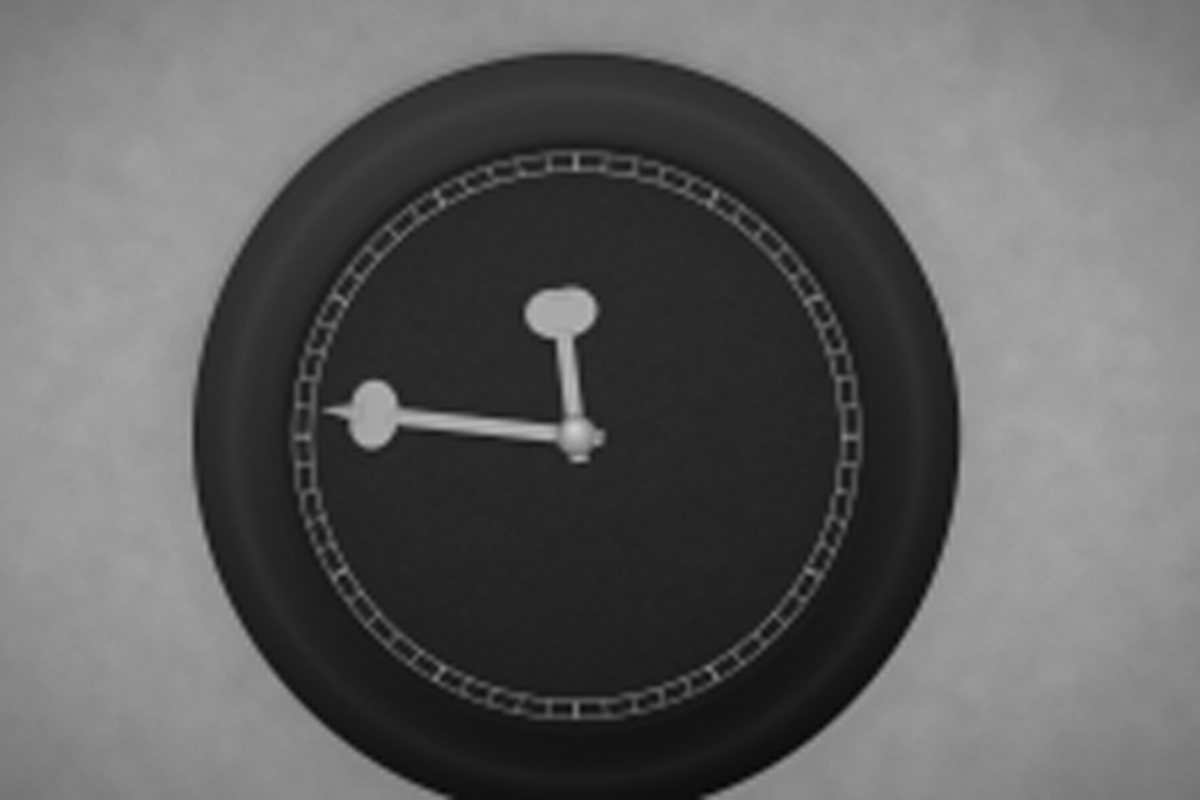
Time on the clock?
11:46
